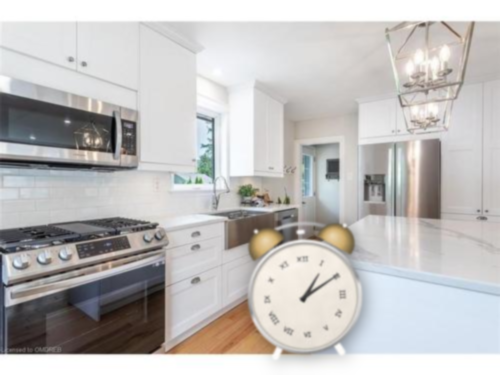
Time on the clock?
1:10
